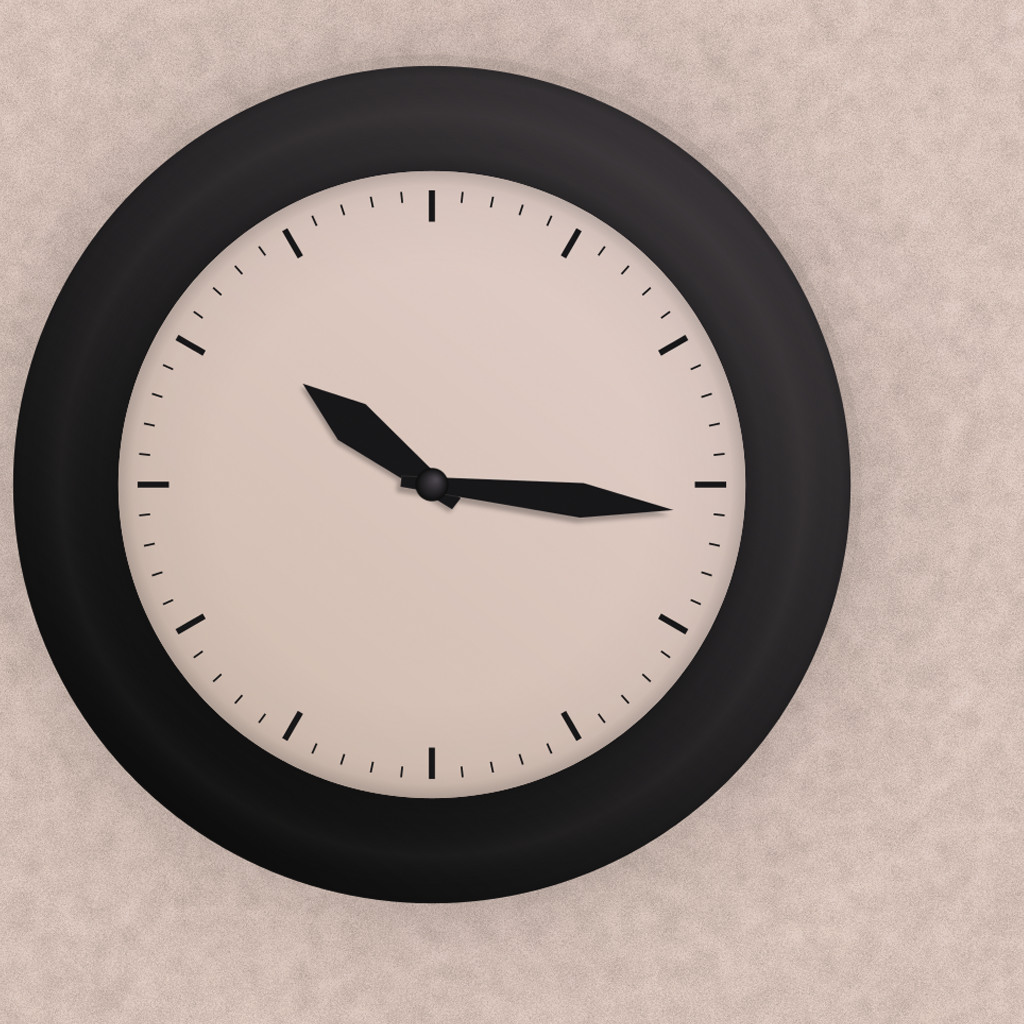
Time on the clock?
10:16
